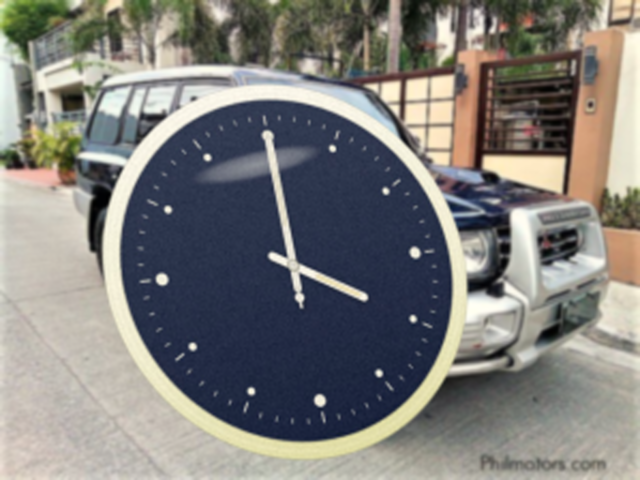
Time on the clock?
4:00:00
